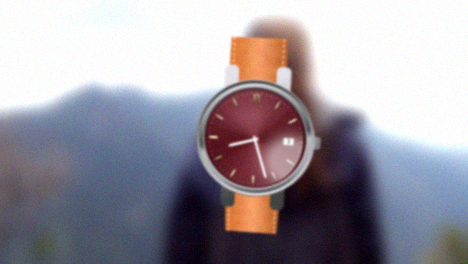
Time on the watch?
8:27
